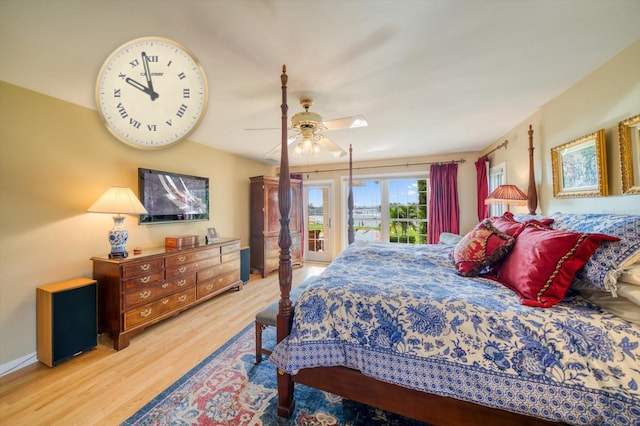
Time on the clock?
9:58
